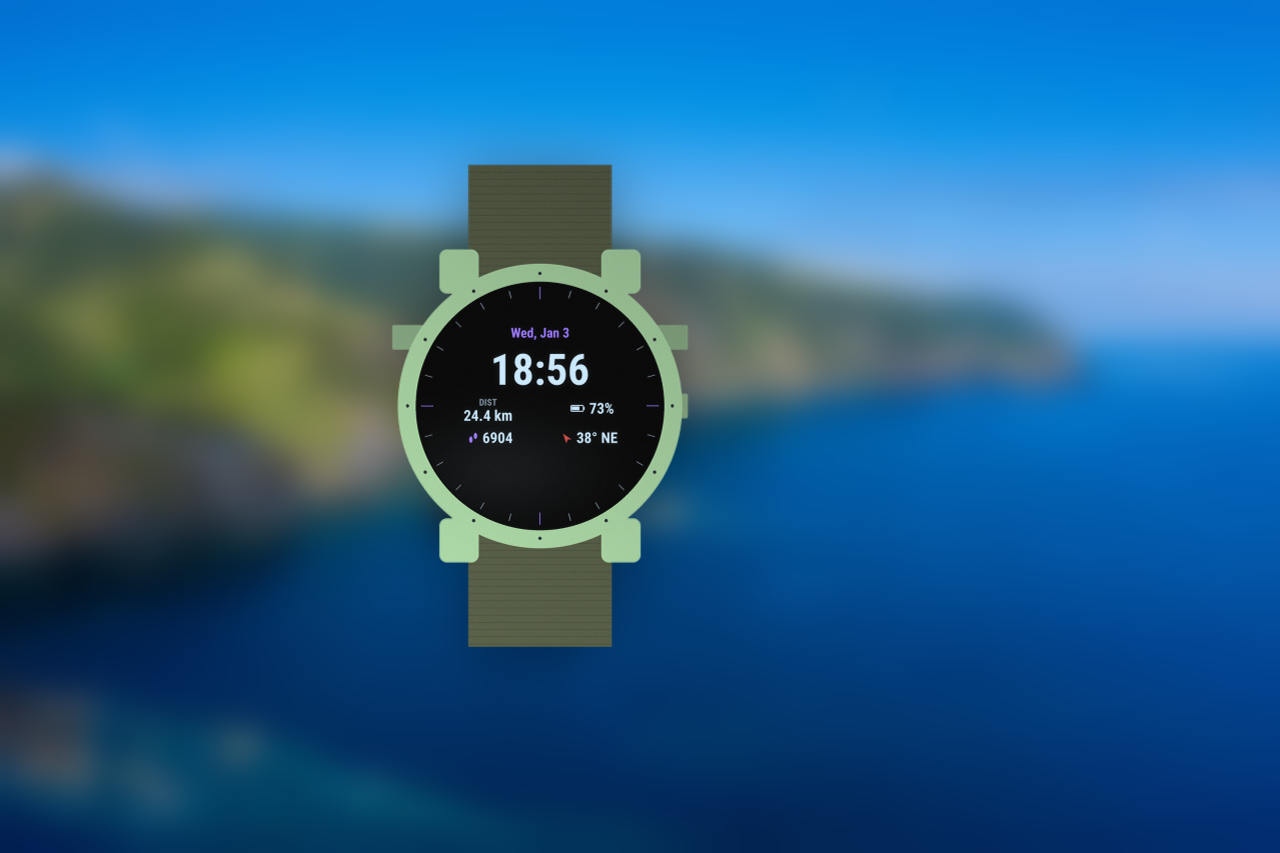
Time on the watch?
18:56
